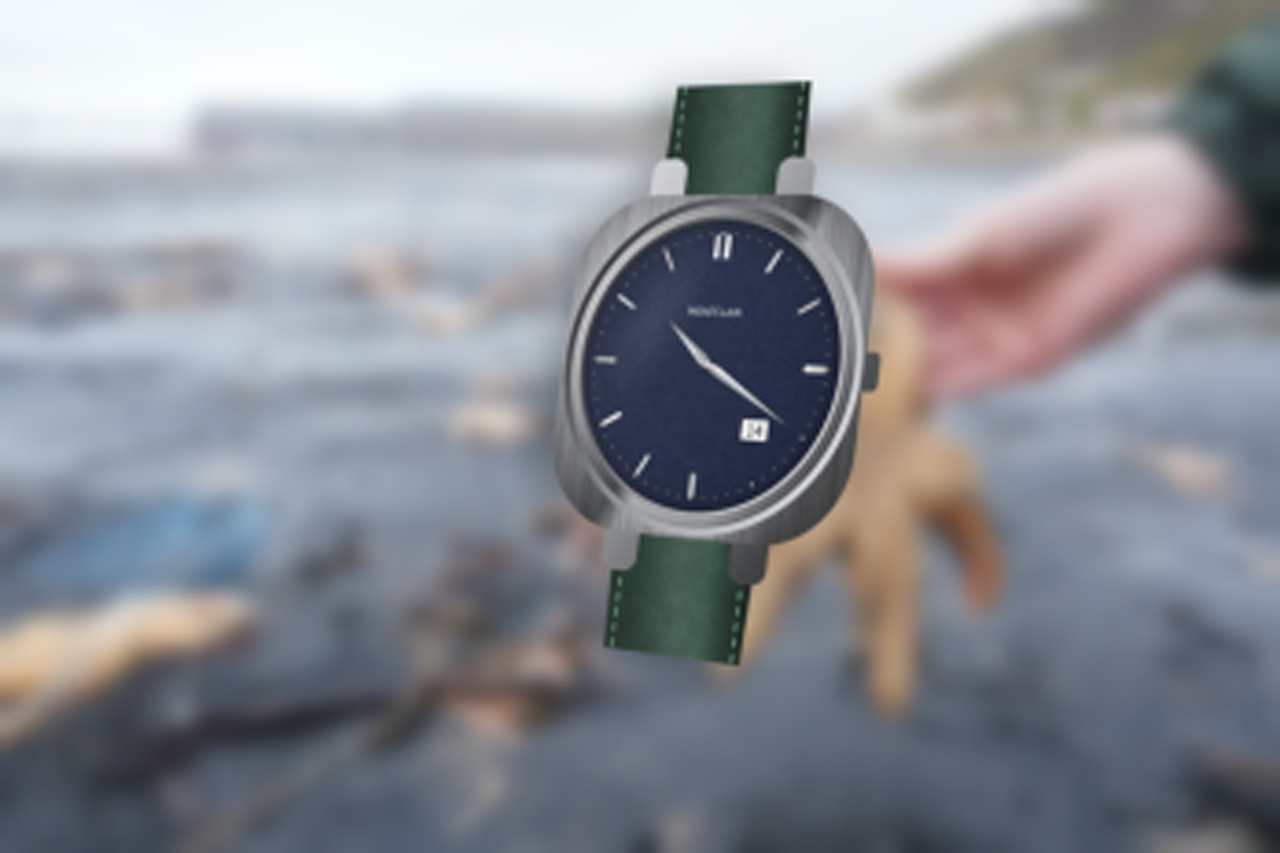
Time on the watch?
10:20
